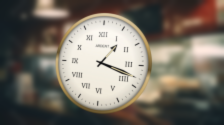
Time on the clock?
1:18
